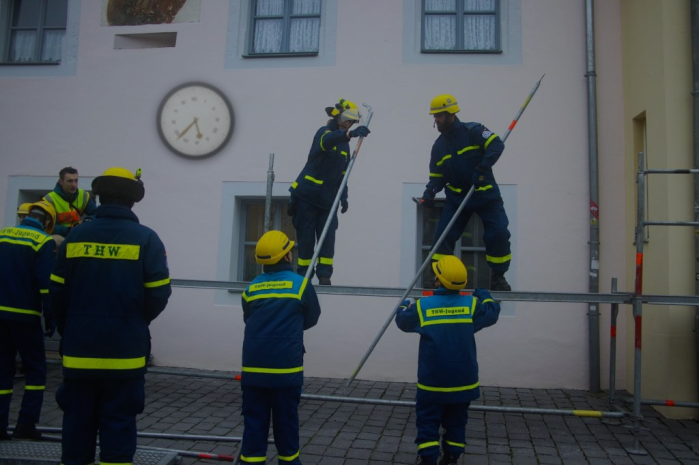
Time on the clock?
5:38
